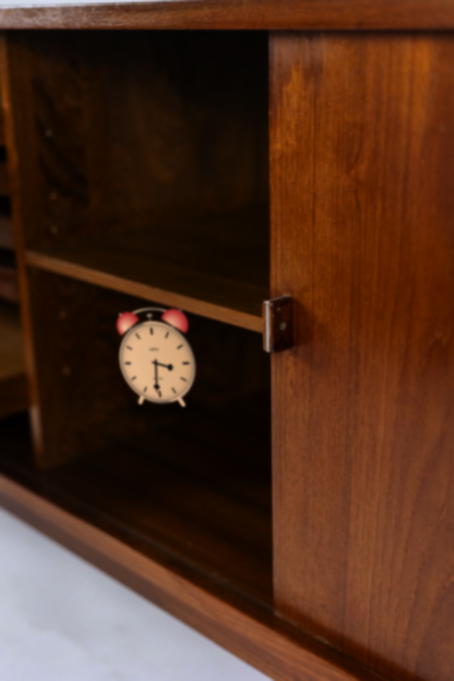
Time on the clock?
3:31
